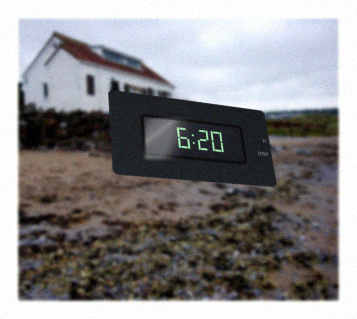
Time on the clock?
6:20
